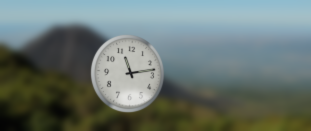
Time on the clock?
11:13
